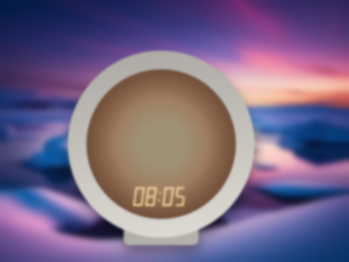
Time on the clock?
8:05
